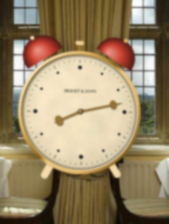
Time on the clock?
8:13
